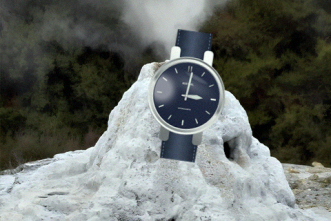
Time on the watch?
3:01
